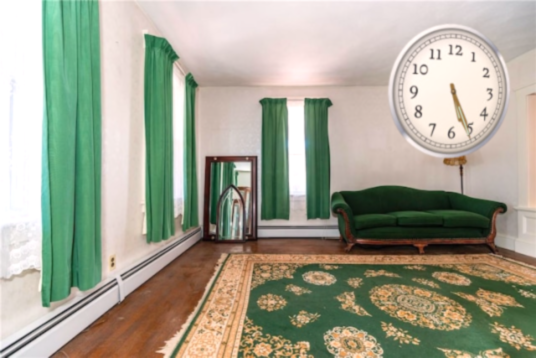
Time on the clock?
5:26
